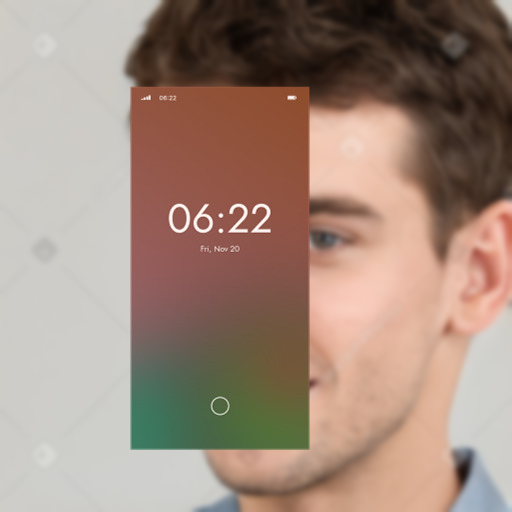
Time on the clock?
6:22
